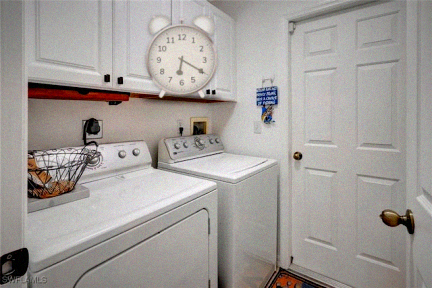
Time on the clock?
6:20
